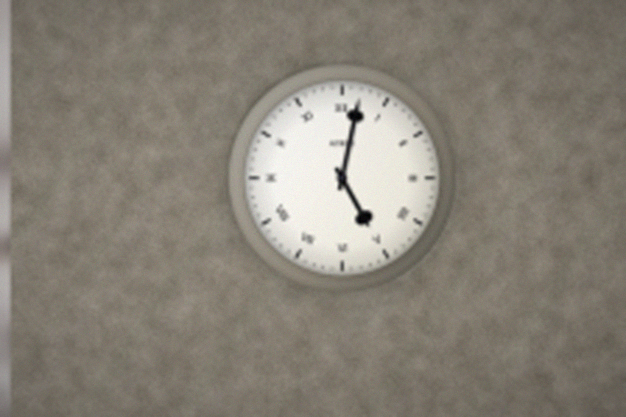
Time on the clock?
5:02
